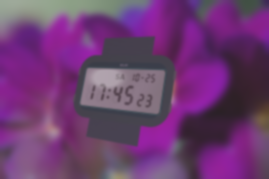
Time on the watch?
17:45:23
